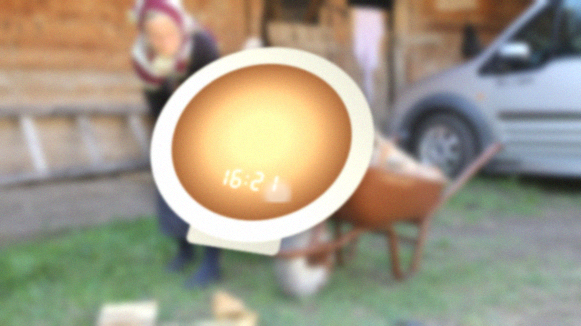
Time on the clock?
16:21
